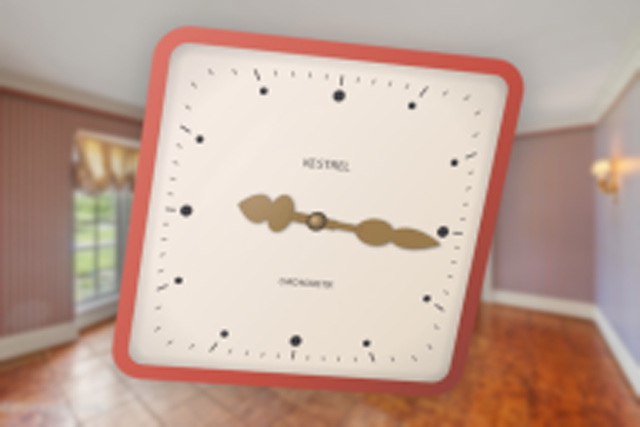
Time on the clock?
9:16
